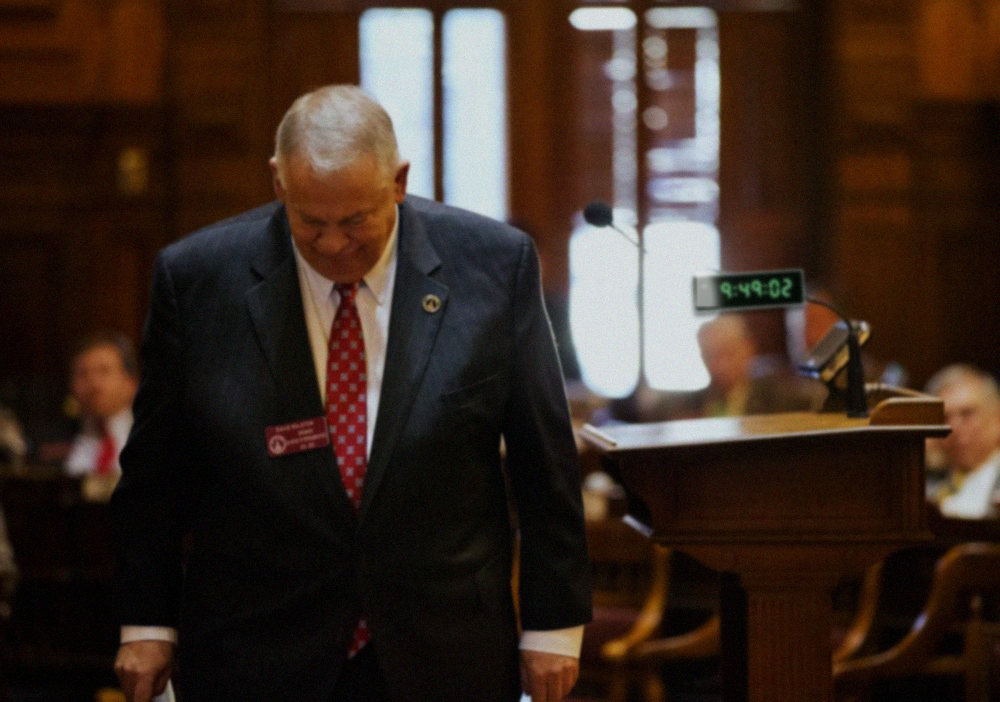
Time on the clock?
9:49:02
